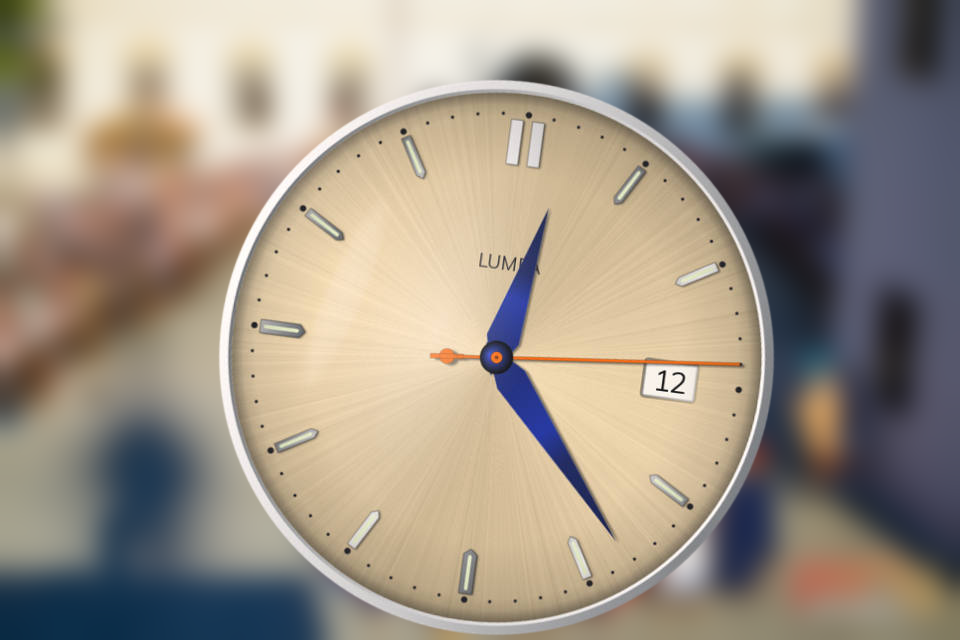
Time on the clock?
12:23:14
